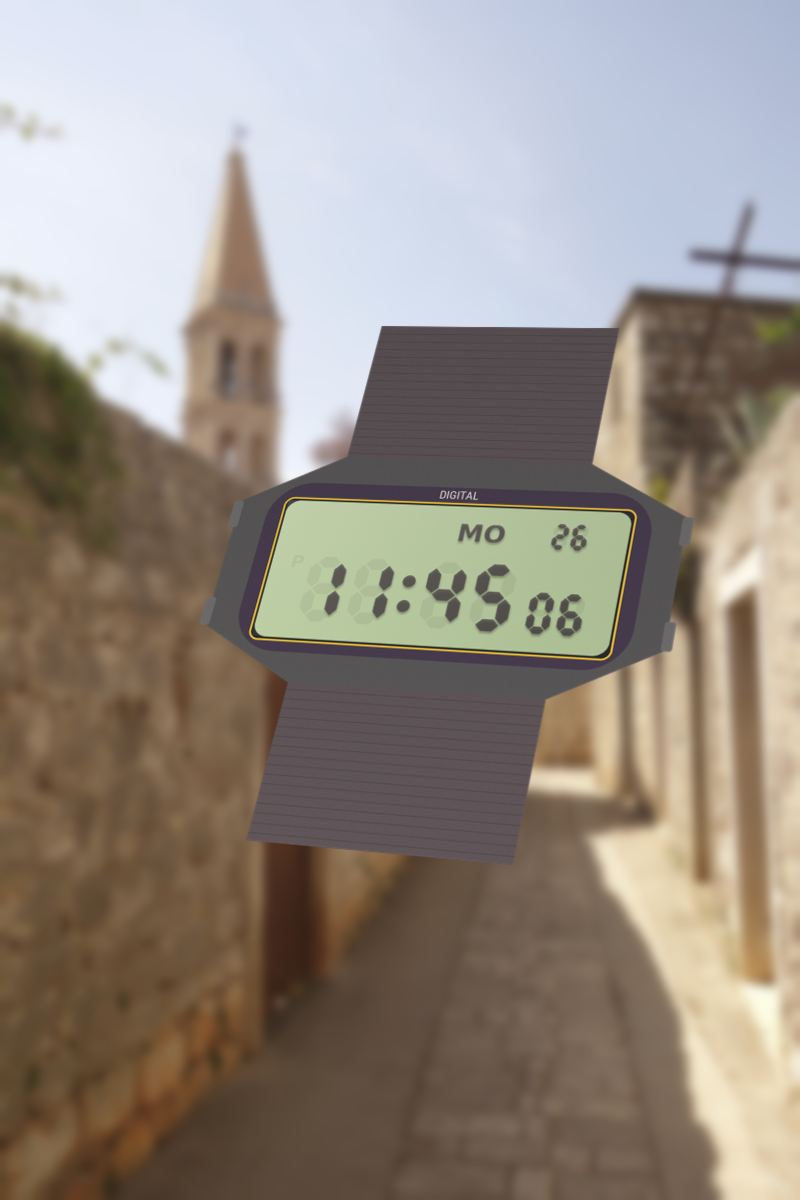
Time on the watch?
11:45:06
